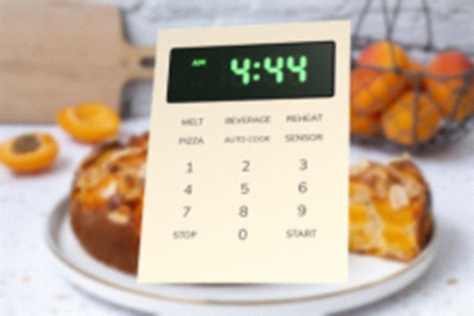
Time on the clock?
4:44
